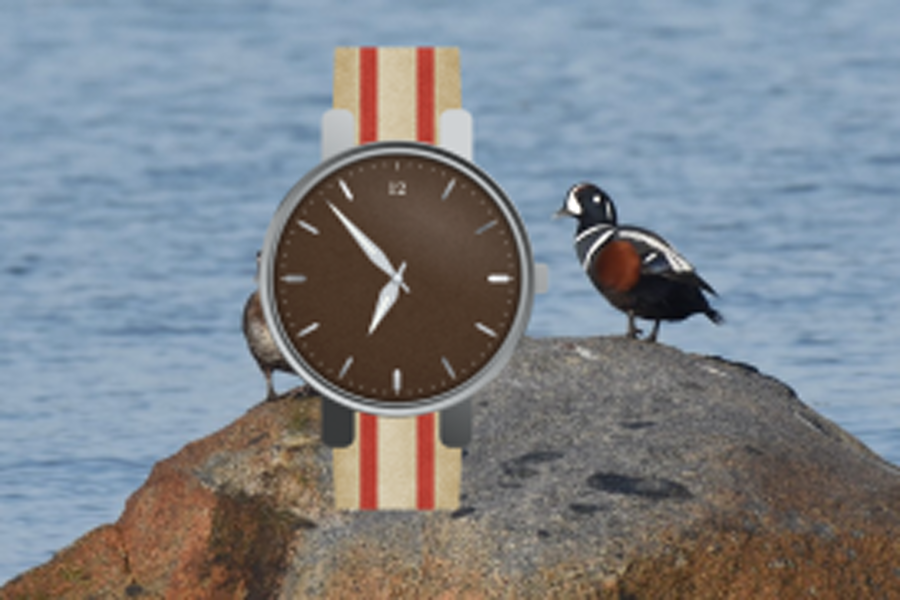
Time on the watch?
6:53
